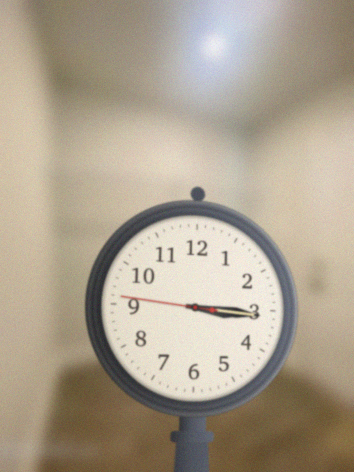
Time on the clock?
3:15:46
